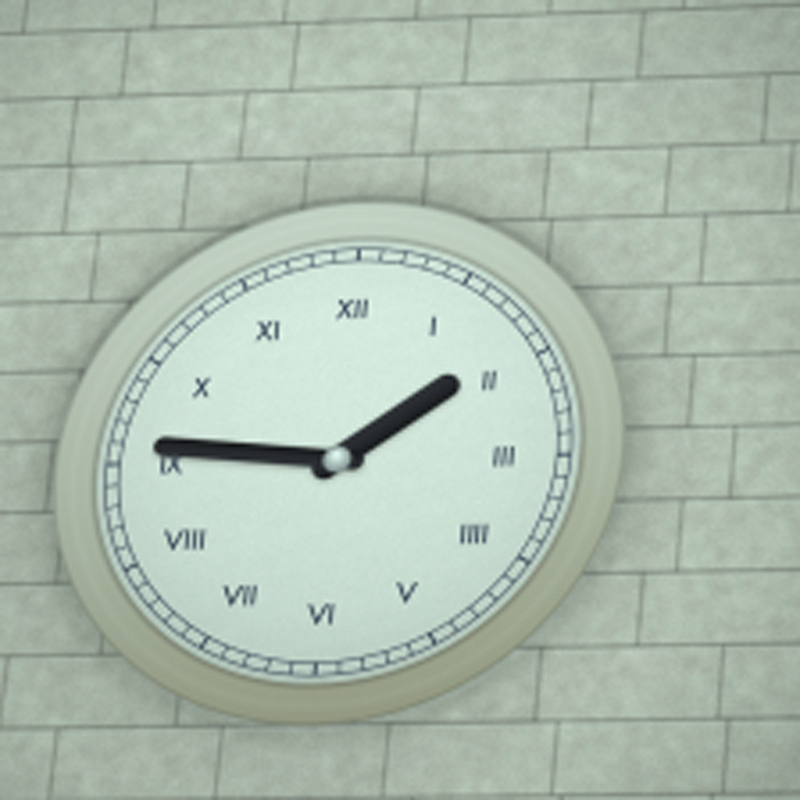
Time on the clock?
1:46
